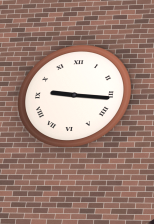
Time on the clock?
9:16
